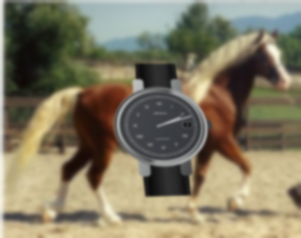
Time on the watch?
2:12
